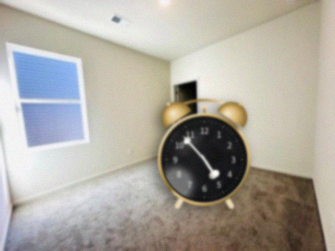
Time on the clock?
4:53
